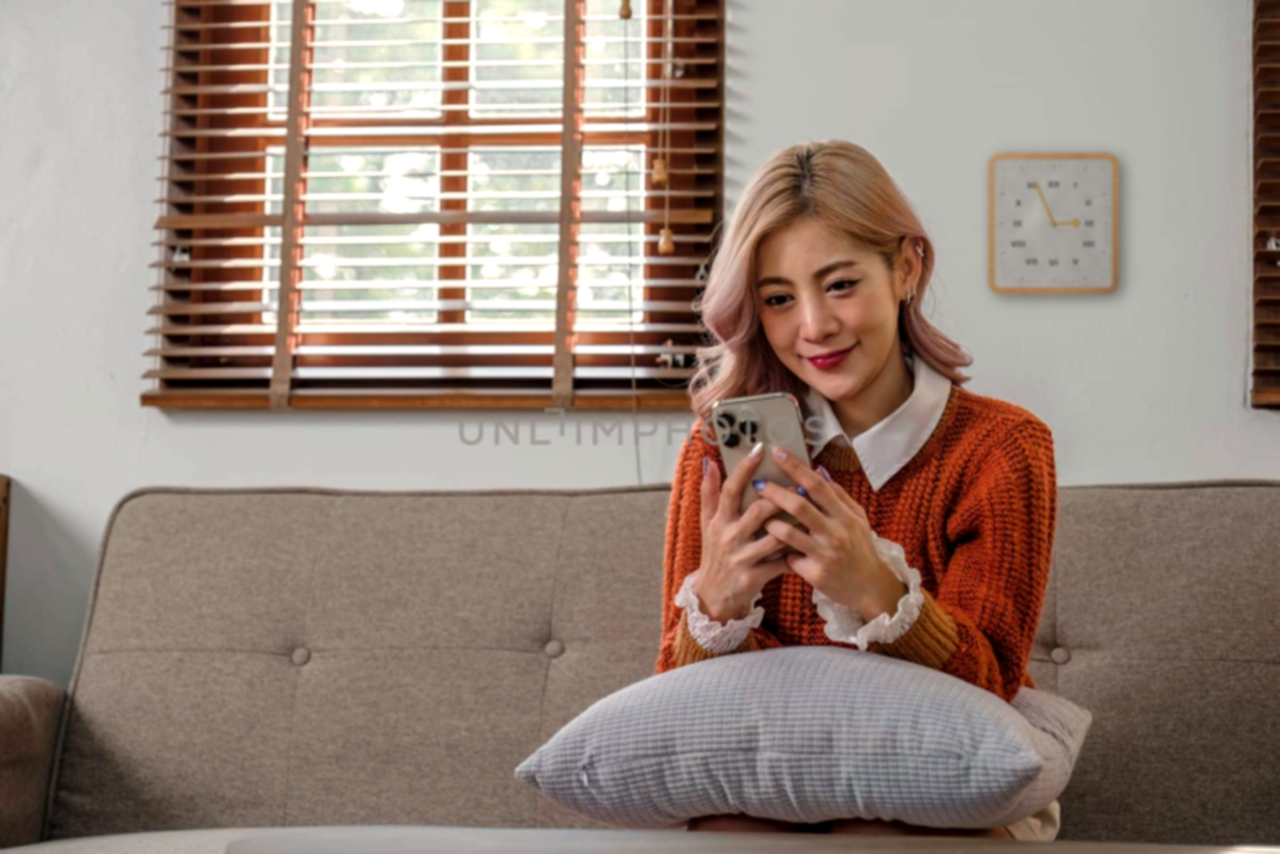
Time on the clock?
2:56
